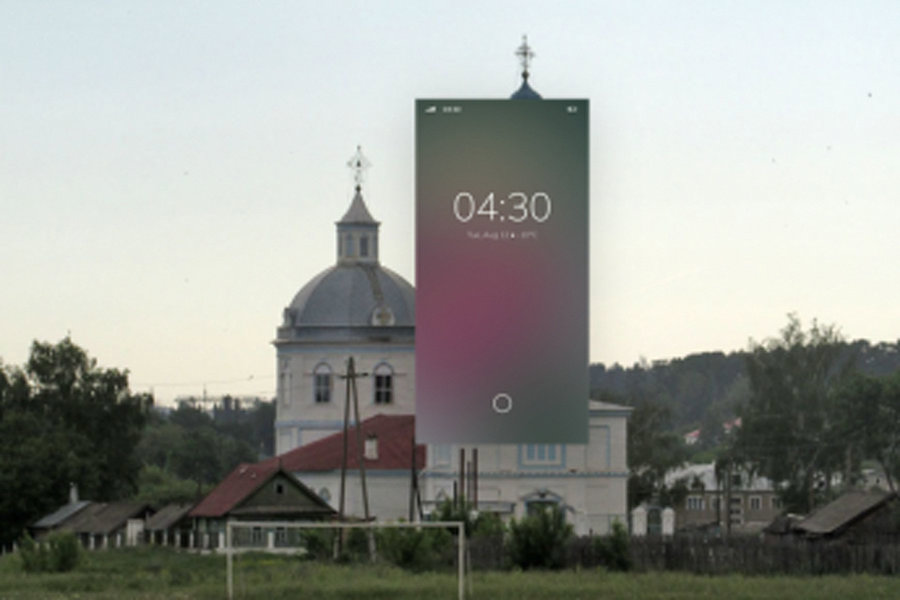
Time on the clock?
4:30
